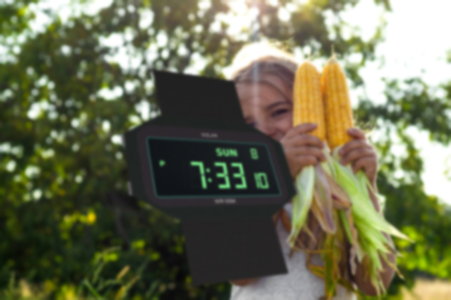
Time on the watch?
7:33:10
